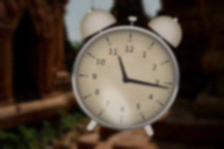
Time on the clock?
11:16
